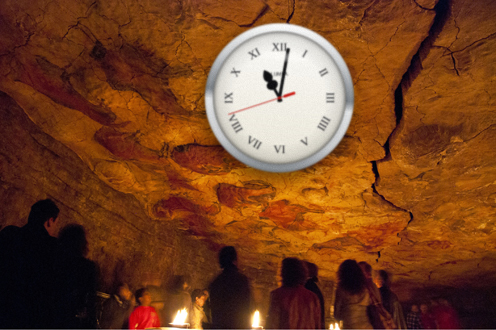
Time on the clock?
11:01:42
